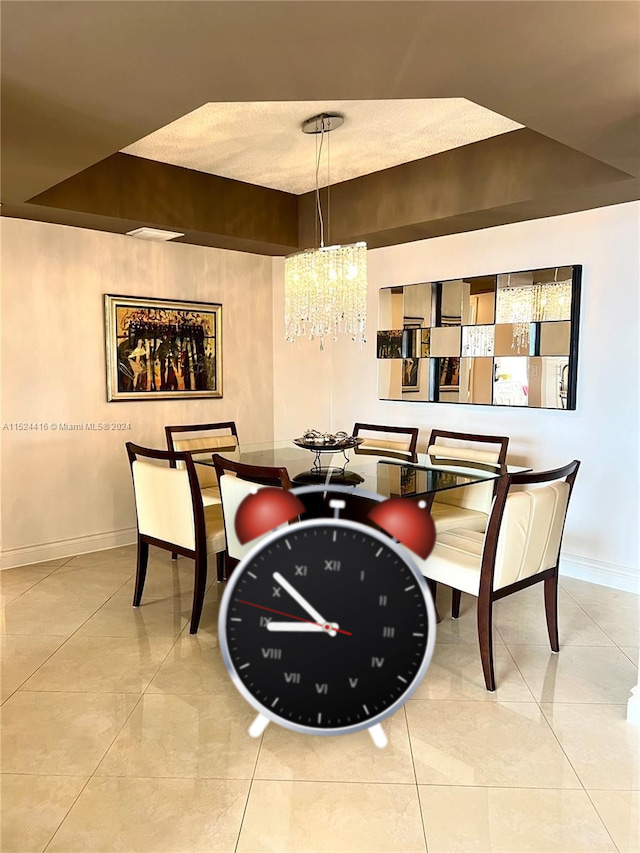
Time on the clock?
8:51:47
